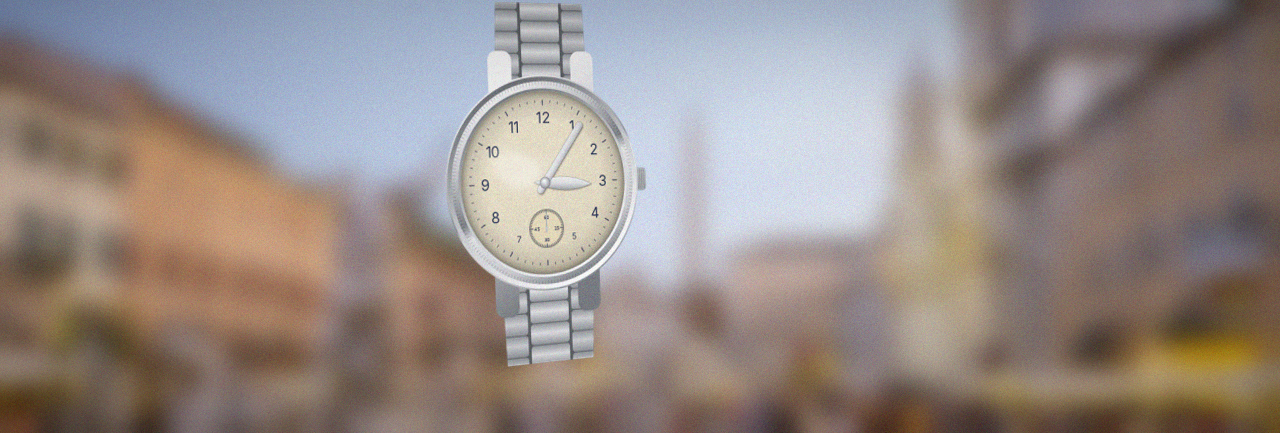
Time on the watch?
3:06
